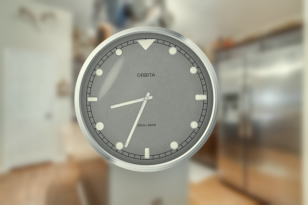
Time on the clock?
8:34
